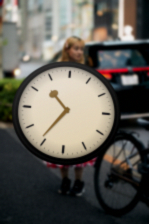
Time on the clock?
10:36
